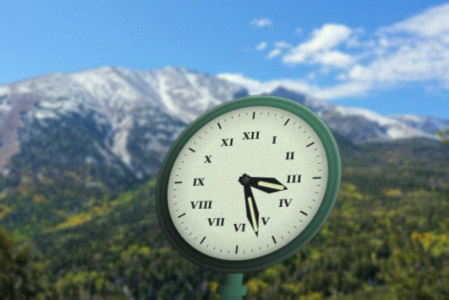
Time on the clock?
3:27
